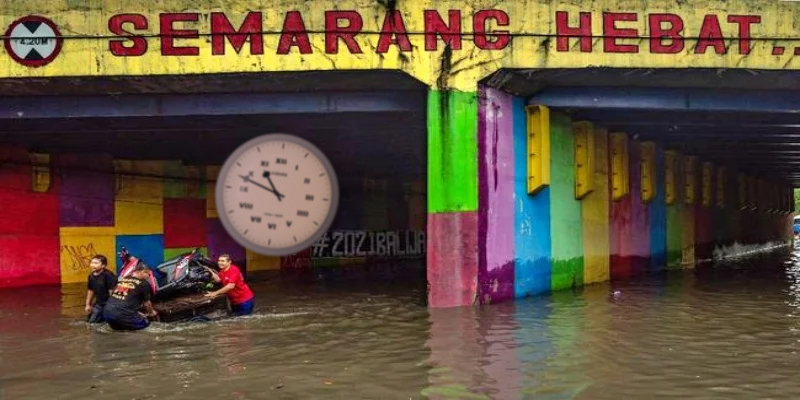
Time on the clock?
10:48
